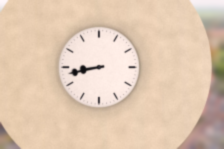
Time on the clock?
8:43
